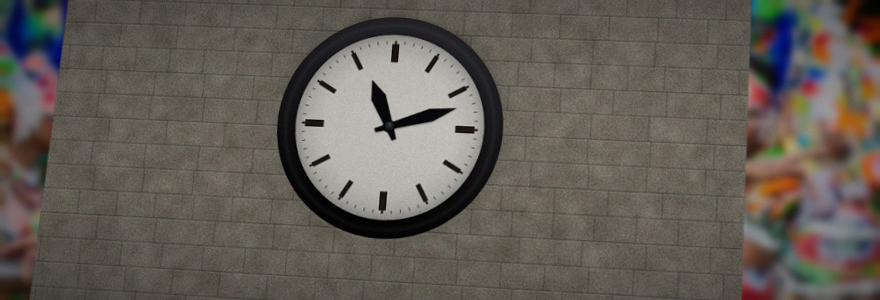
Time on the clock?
11:12
